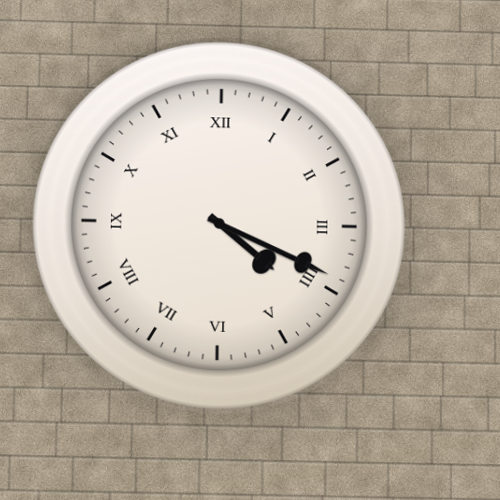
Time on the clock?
4:19
